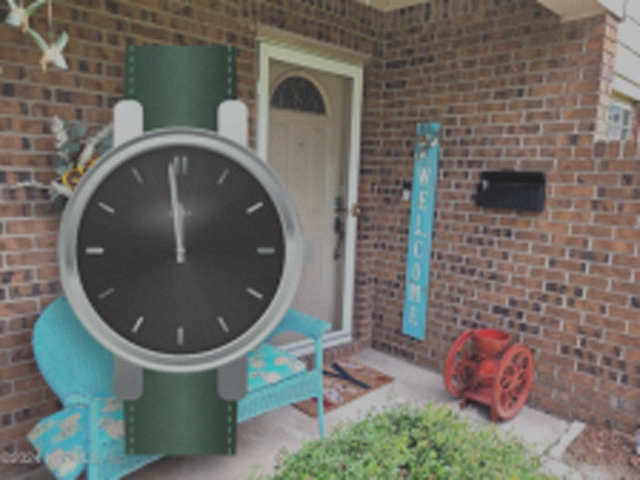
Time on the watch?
11:59
